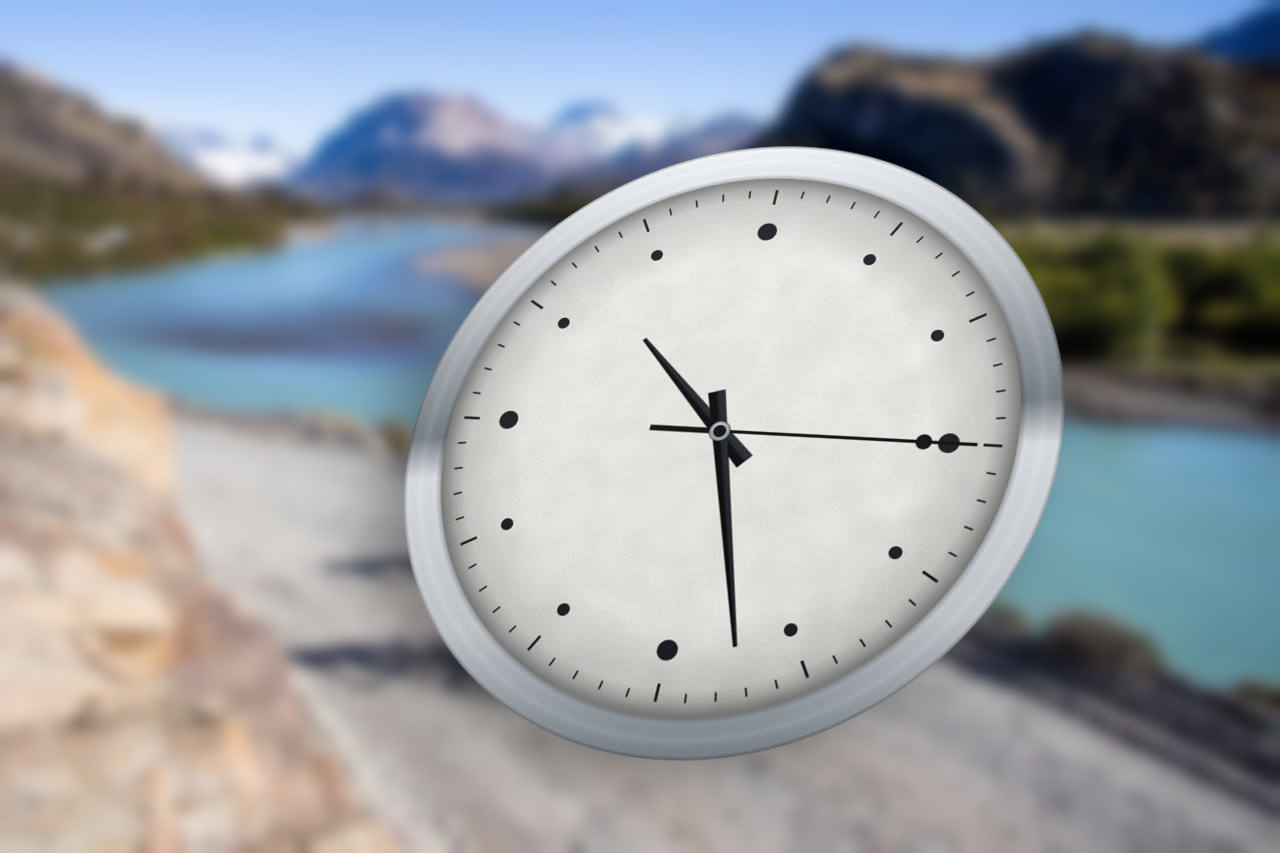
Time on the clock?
10:27:15
